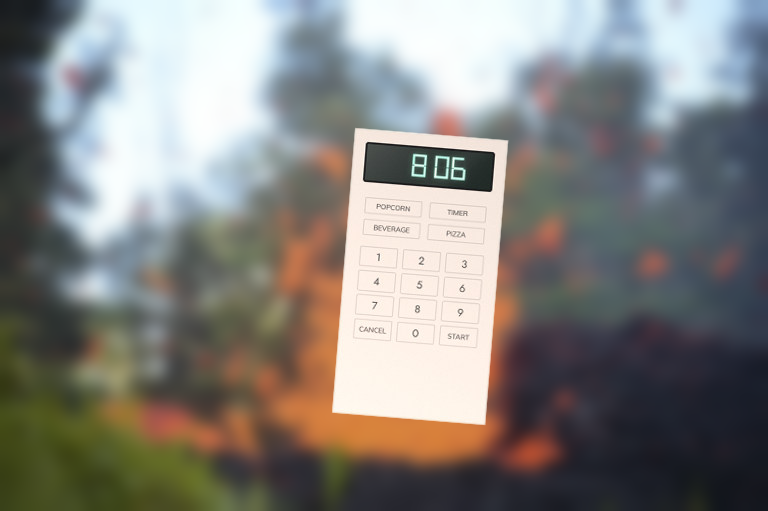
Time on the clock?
8:06
